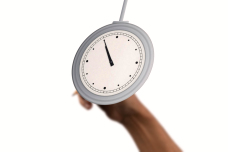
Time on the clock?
10:55
